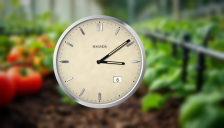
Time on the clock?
3:09
